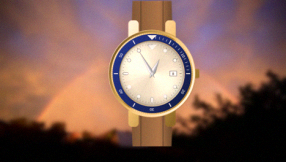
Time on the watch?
12:55
